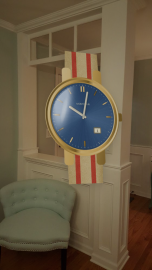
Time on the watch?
10:02
